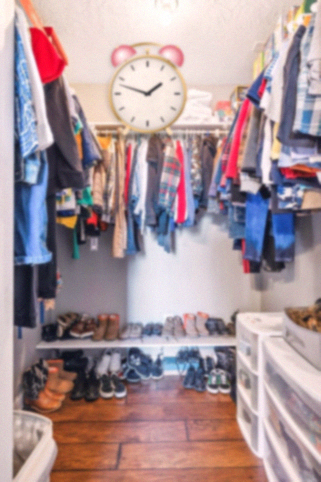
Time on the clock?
1:48
